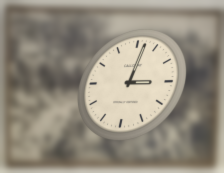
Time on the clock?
3:02
